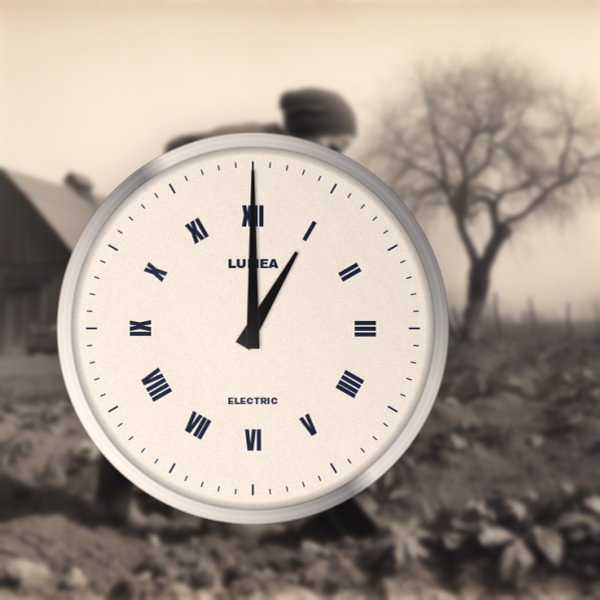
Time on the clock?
1:00
